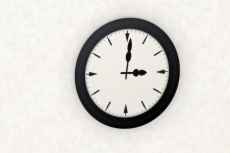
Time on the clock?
3:01
